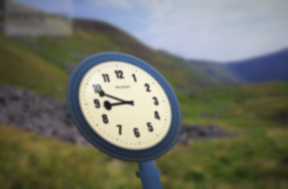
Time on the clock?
8:49
